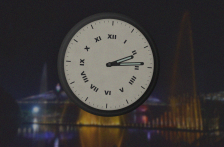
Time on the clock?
2:14
